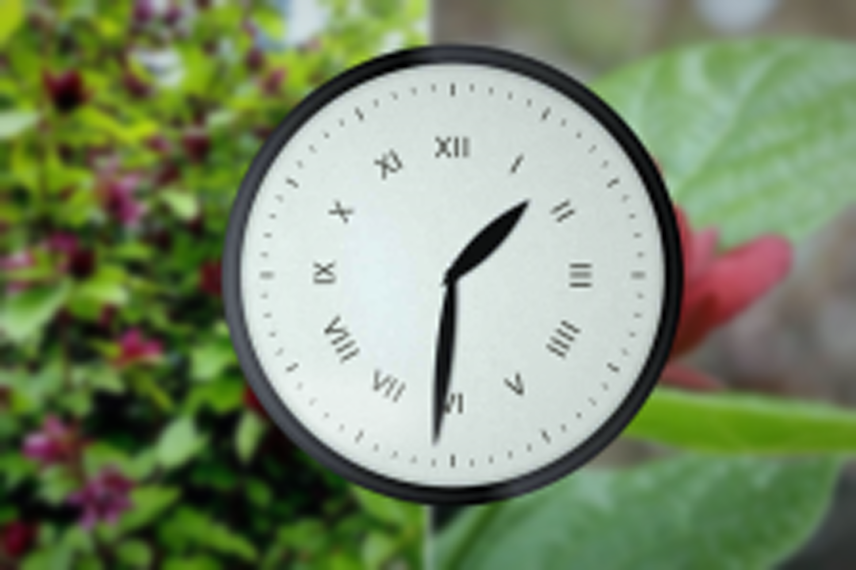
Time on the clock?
1:31
